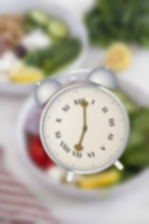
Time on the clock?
7:02
